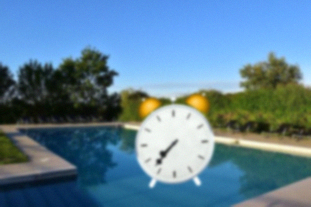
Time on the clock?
7:37
